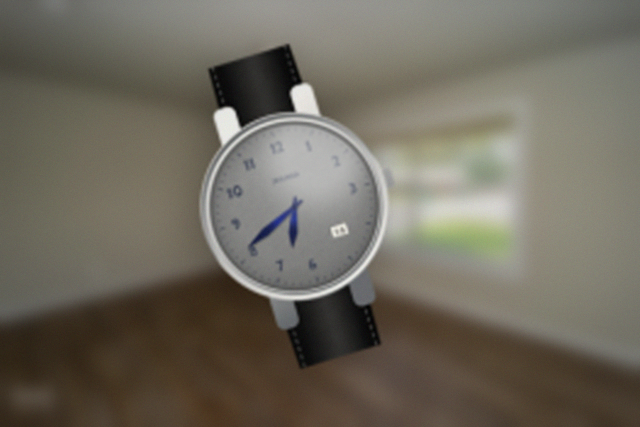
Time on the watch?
6:41
